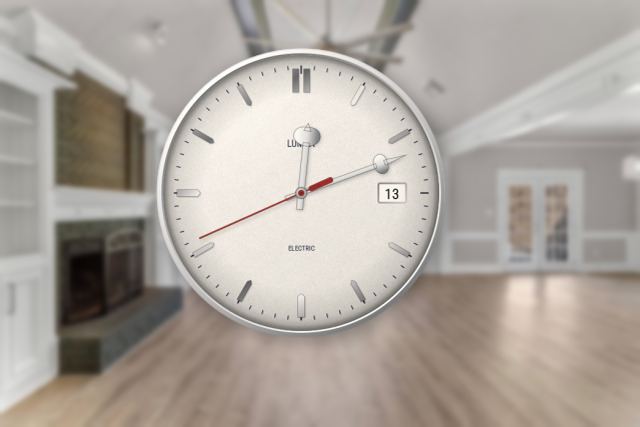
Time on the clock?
12:11:41
